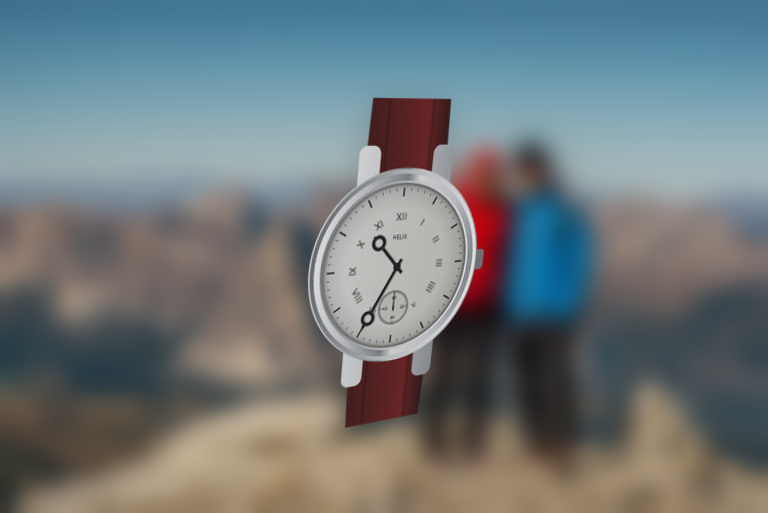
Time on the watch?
10:35
